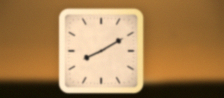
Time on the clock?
8:10
